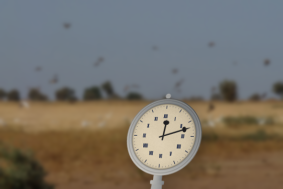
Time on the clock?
12:12
